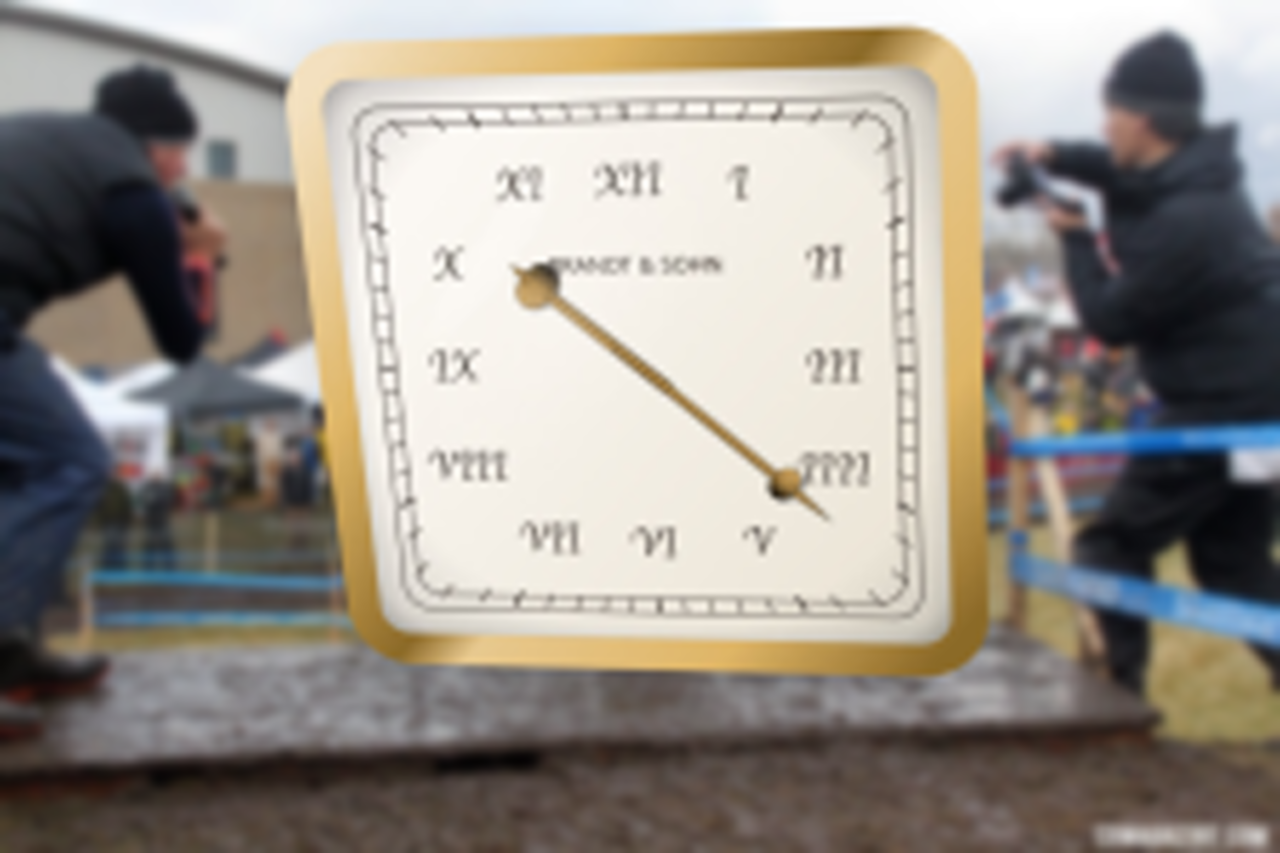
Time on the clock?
10:22
